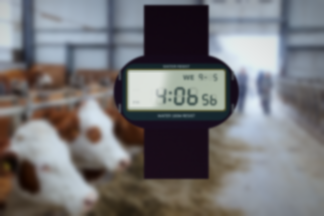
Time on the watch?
4:06:56
